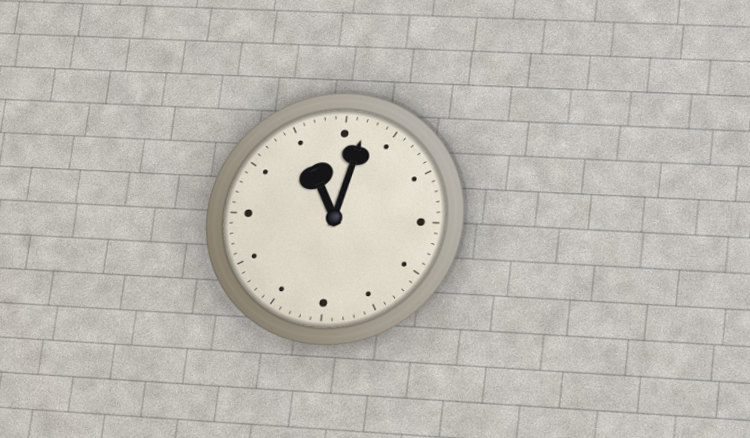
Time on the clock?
11:02
